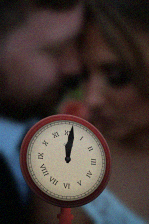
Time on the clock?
12:01
